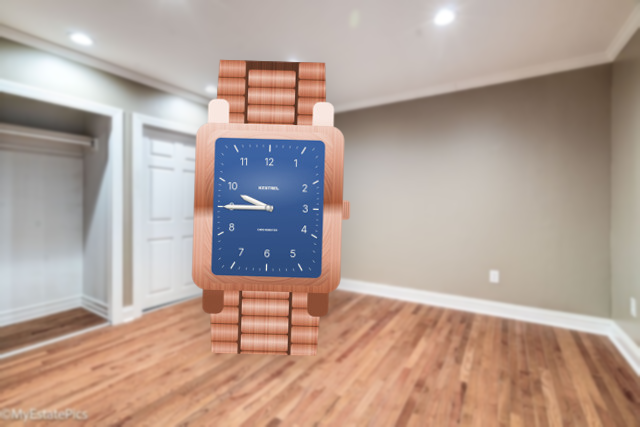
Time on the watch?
9:45
